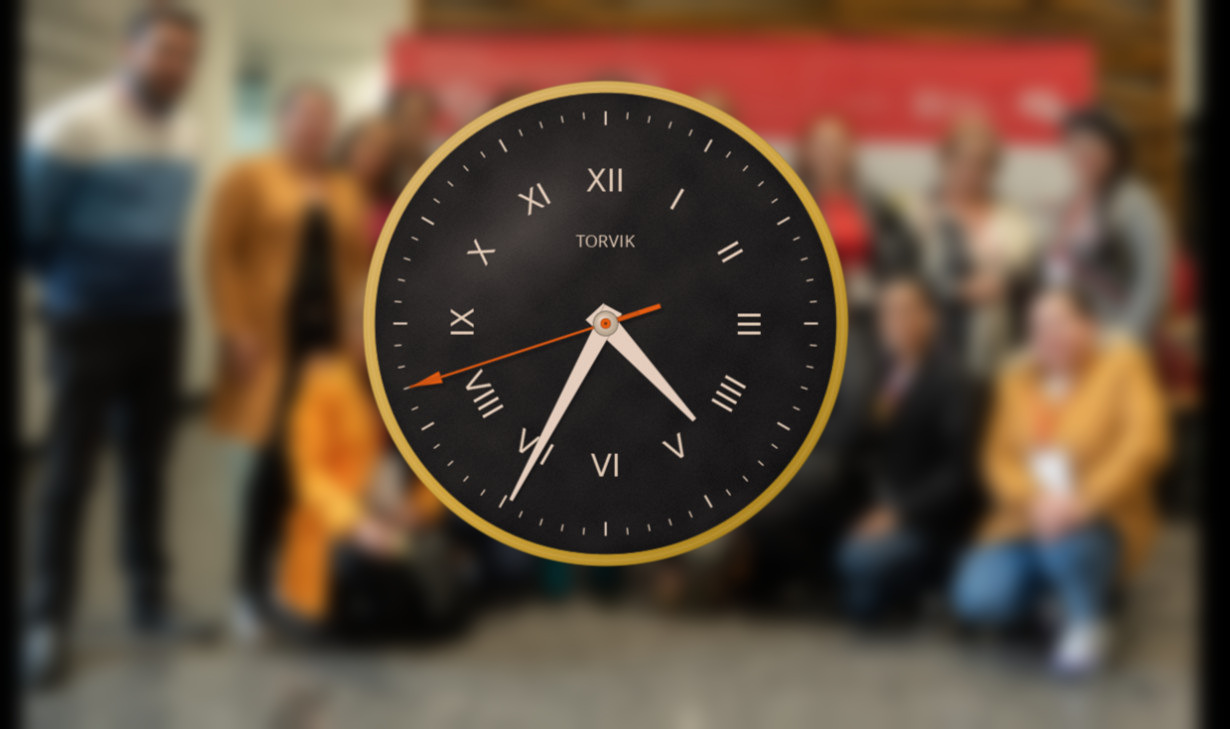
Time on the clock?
4:34:42
